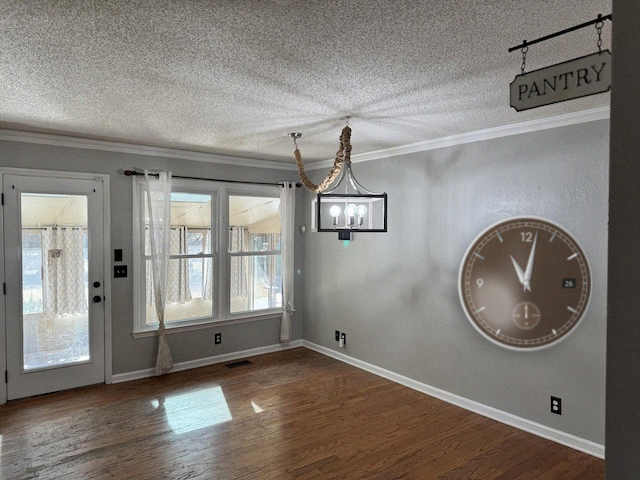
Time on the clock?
11:02
